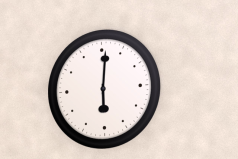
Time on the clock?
6:01
